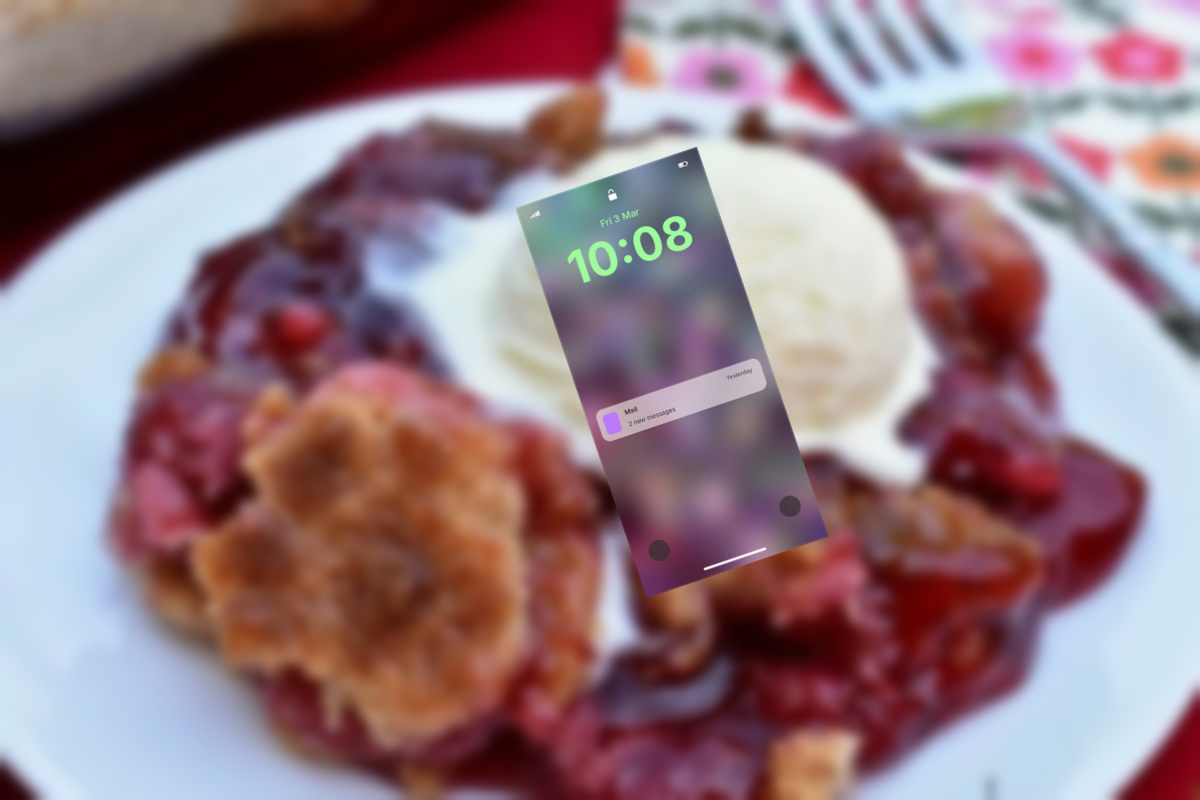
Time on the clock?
10:08
